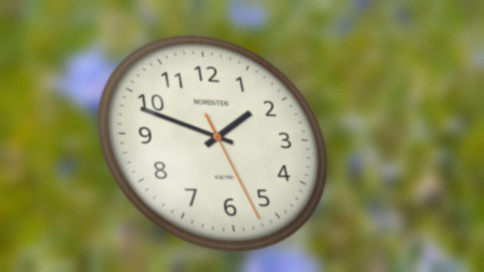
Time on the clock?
1:48:27
